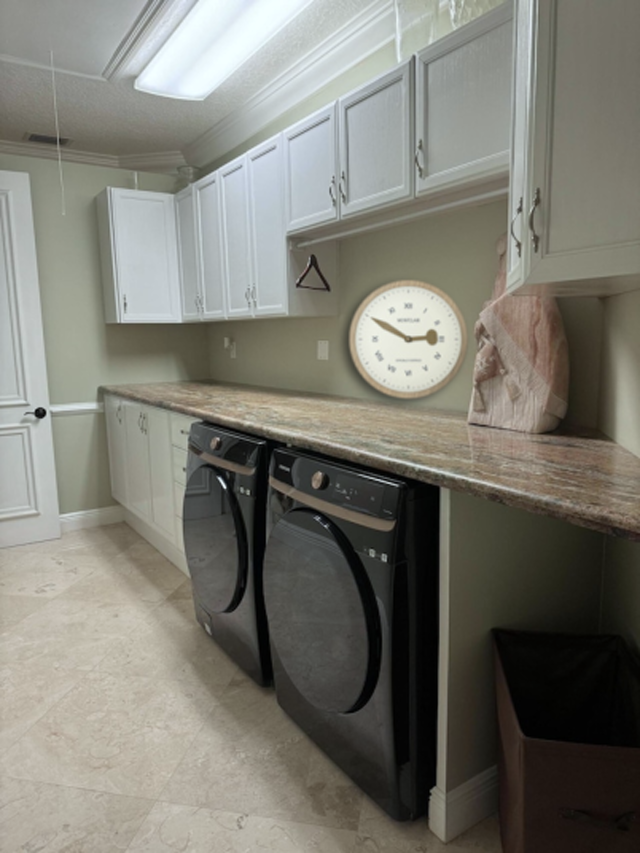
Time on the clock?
2:50
